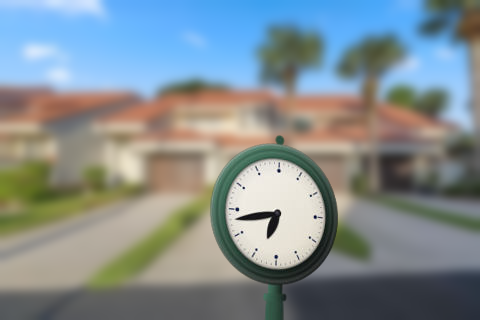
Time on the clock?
6:43
